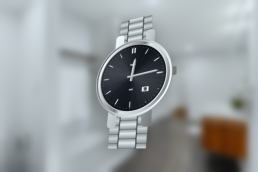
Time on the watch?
12:14
